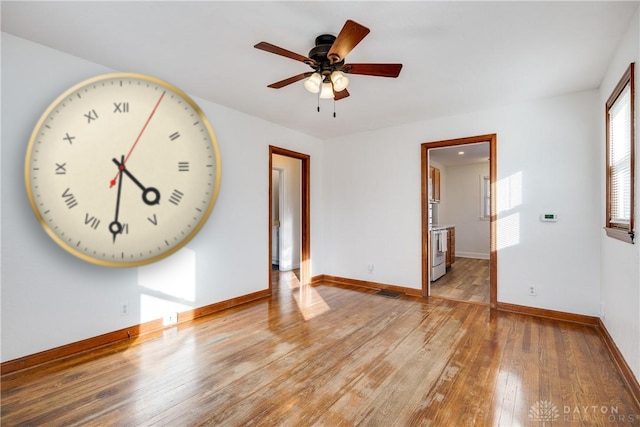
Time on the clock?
4:31:05
